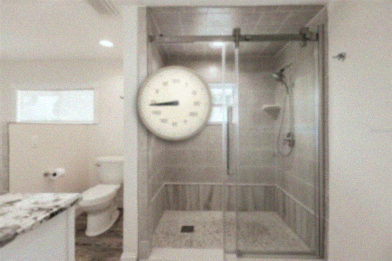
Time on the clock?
8:44
